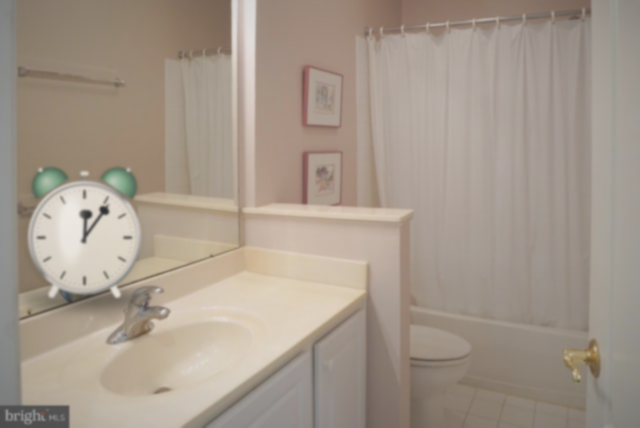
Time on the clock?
12:06
